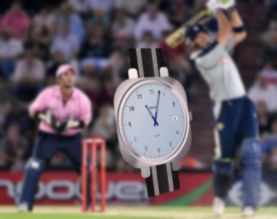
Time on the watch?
11:03
